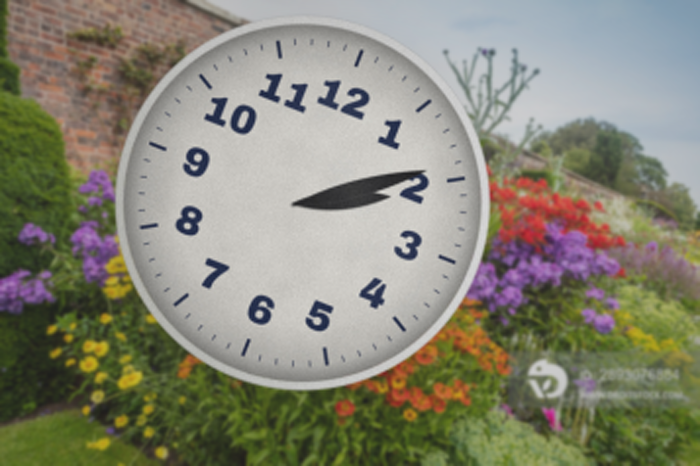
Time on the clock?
2:09
